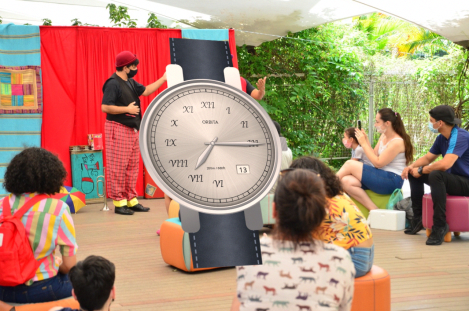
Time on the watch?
7:15
